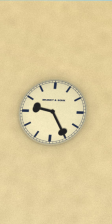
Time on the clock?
9:25
